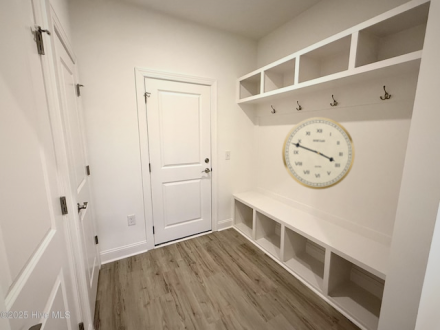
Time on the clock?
3:48
